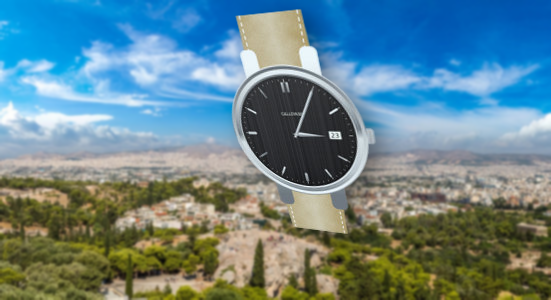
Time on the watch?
3:05
